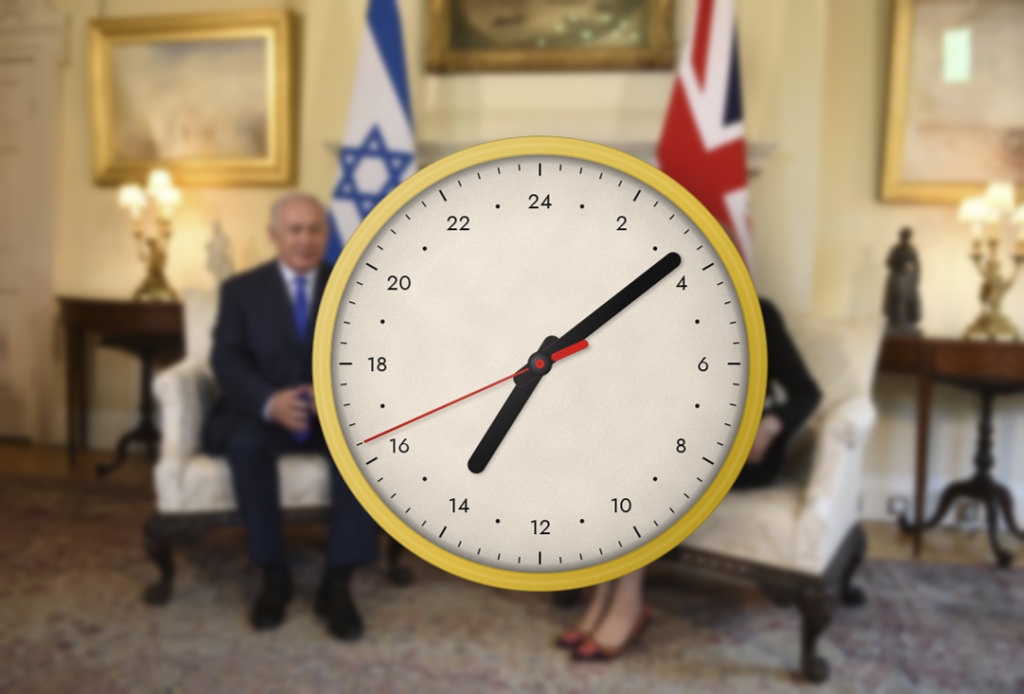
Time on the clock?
14:08:41
